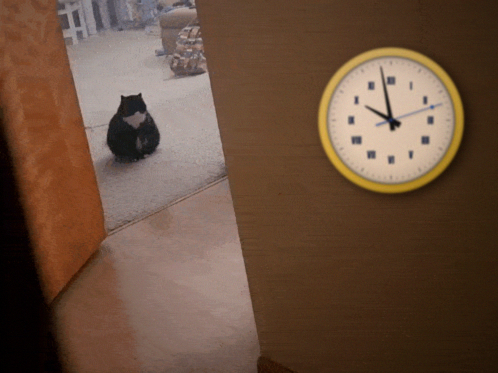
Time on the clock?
9:58:12
